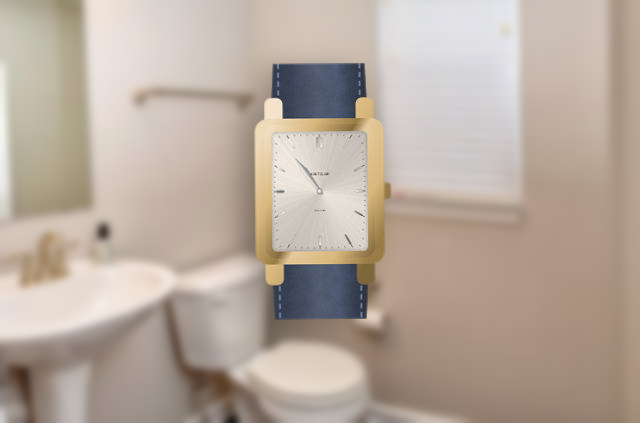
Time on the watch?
10:54
